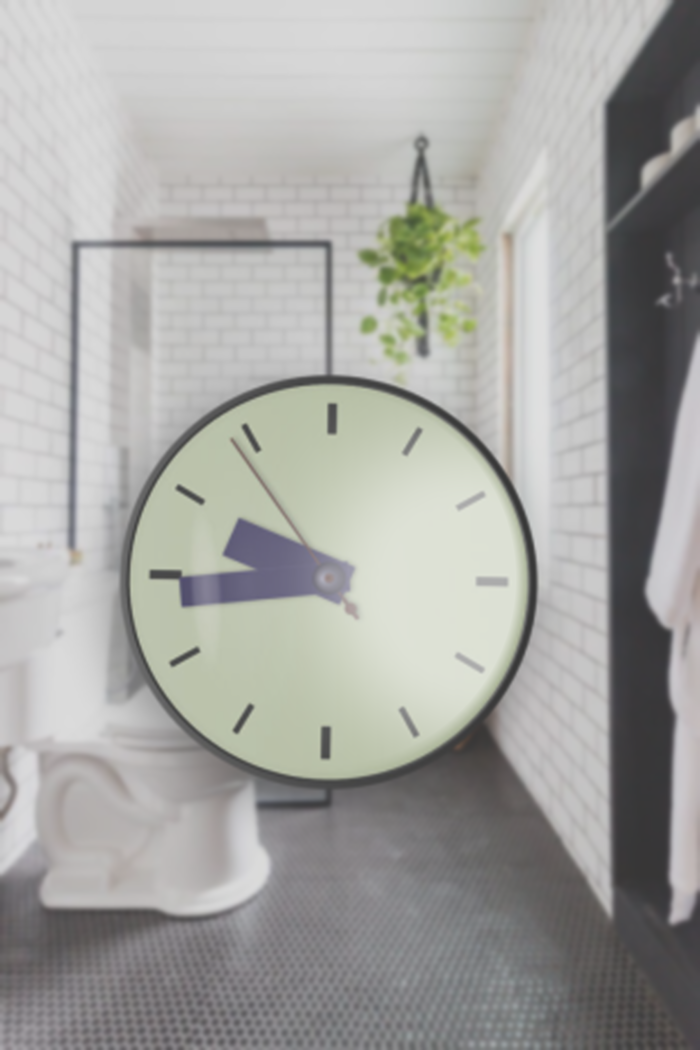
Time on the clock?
9:43:54
